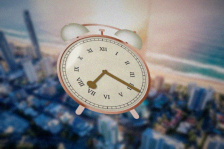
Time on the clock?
7:20
